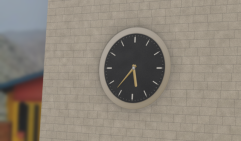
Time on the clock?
5:37
